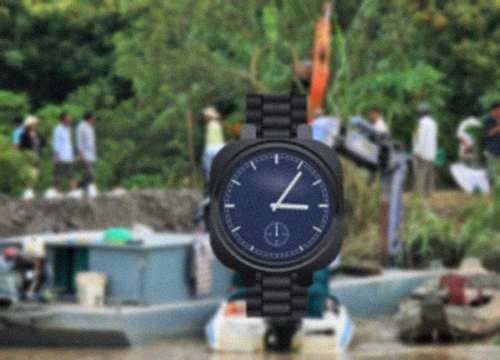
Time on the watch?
3:06
